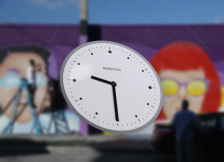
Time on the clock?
9:30
